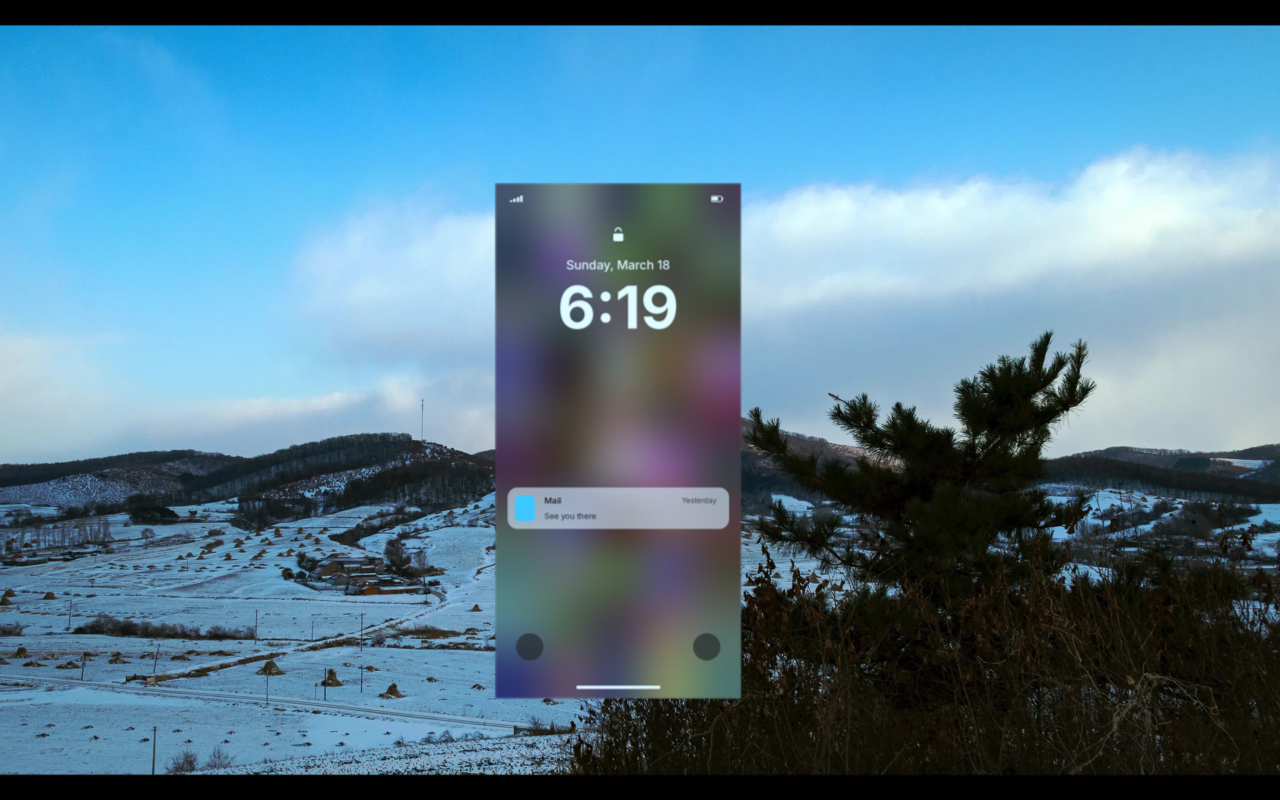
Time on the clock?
6:19
